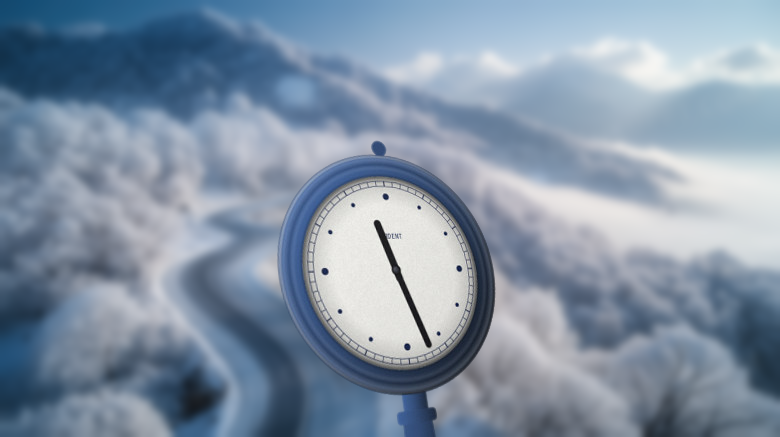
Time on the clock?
11:27
